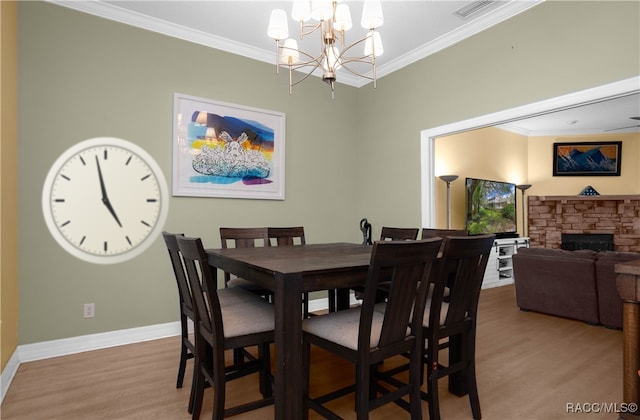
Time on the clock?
4:58
